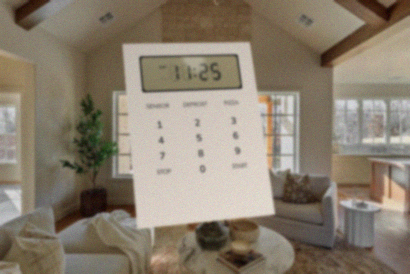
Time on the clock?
11:25
